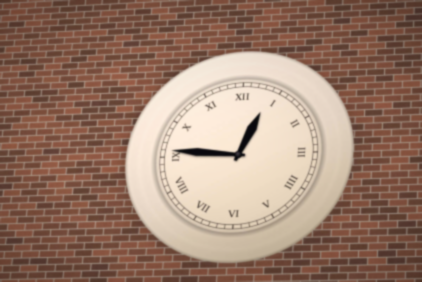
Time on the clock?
12:46
